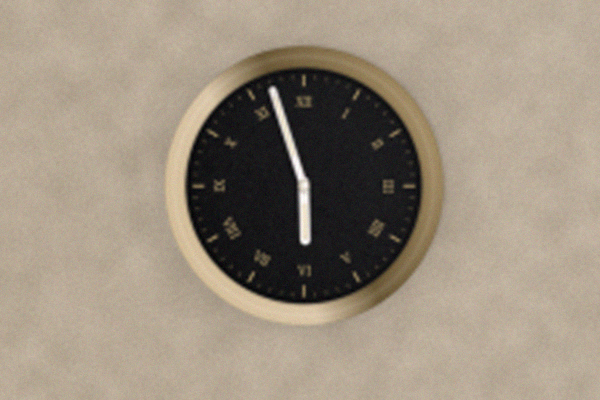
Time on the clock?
5:57
